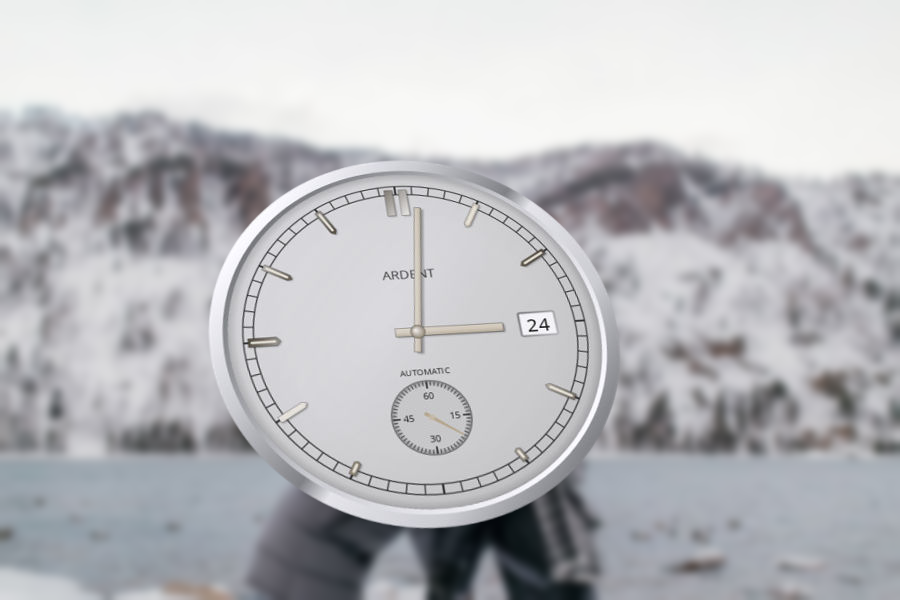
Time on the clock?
3:01:21
